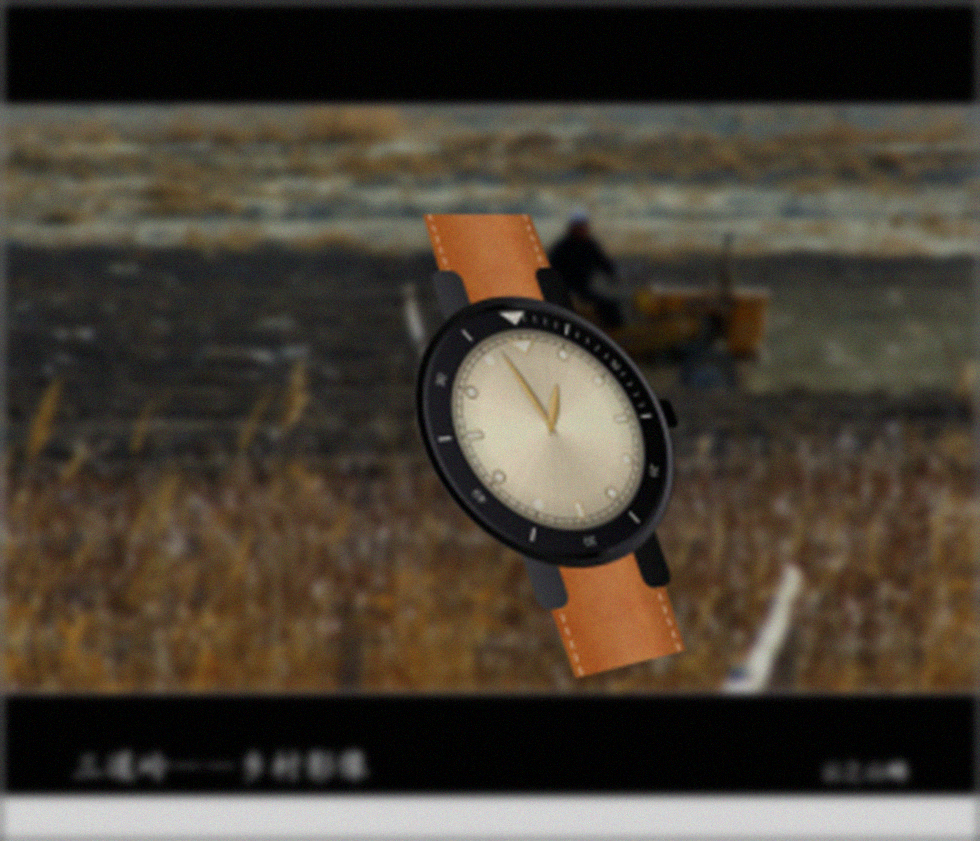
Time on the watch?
12:57
